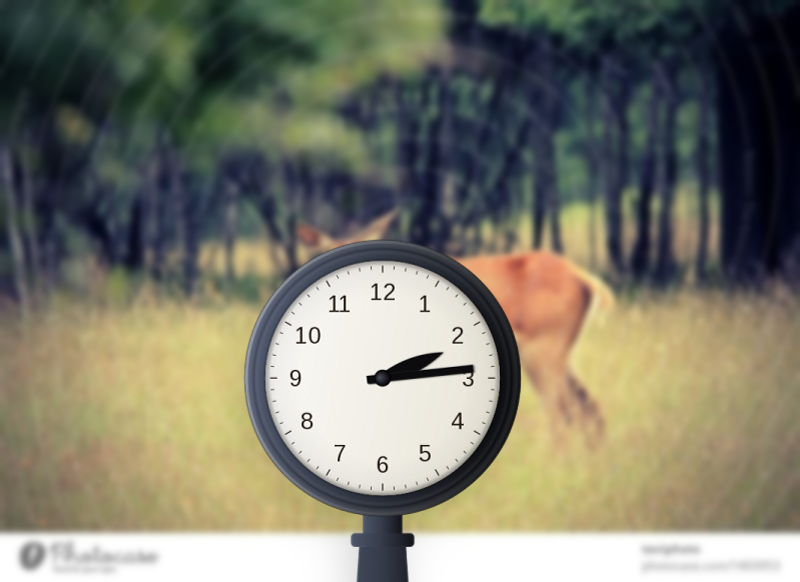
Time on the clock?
2:14
